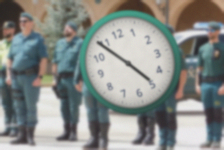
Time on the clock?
4:54
